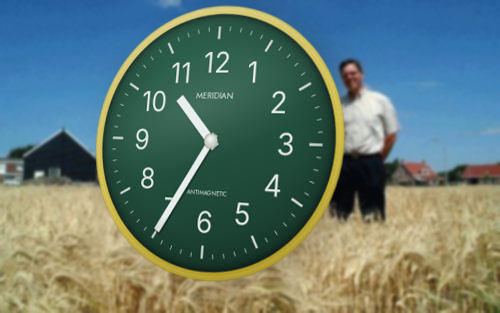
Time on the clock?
10:35
